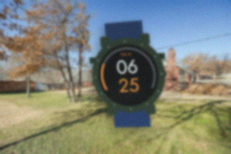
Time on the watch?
6:25
